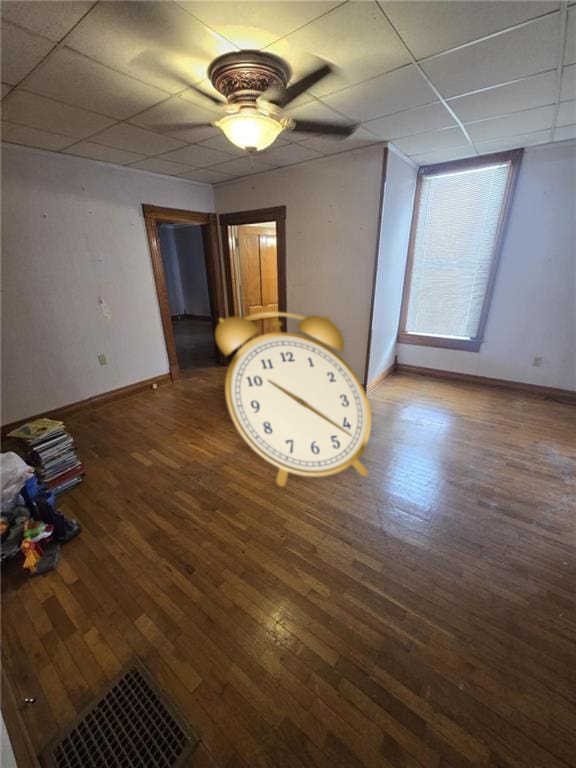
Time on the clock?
10:22
